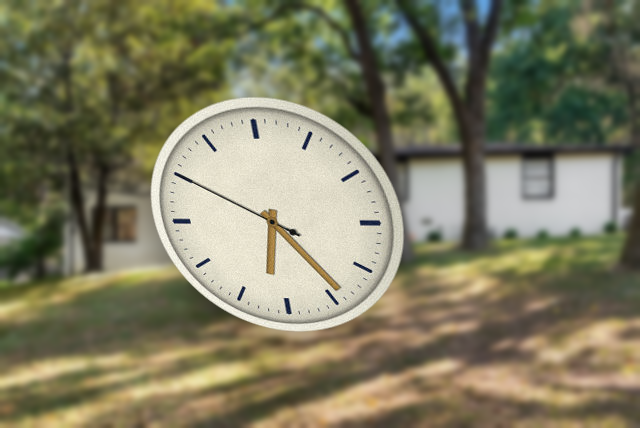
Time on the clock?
6:23:50
